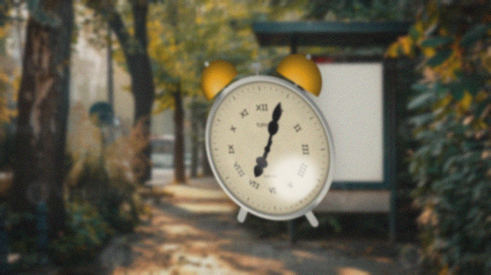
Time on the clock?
7:04
